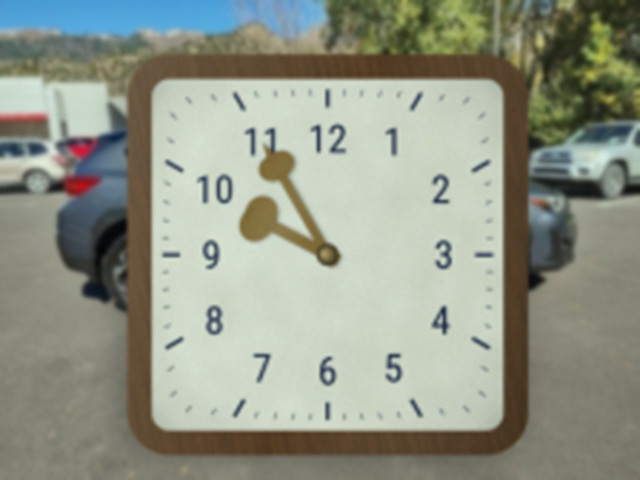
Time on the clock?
9:55
